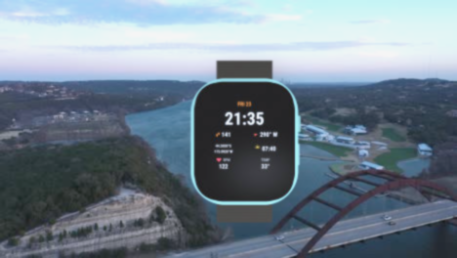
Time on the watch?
21:35
